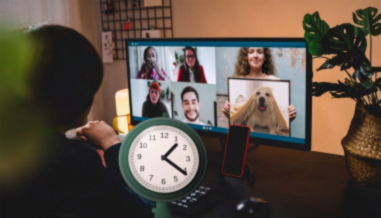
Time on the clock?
1:21
